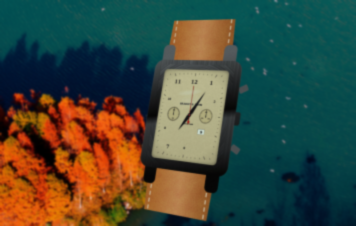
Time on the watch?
7:05
